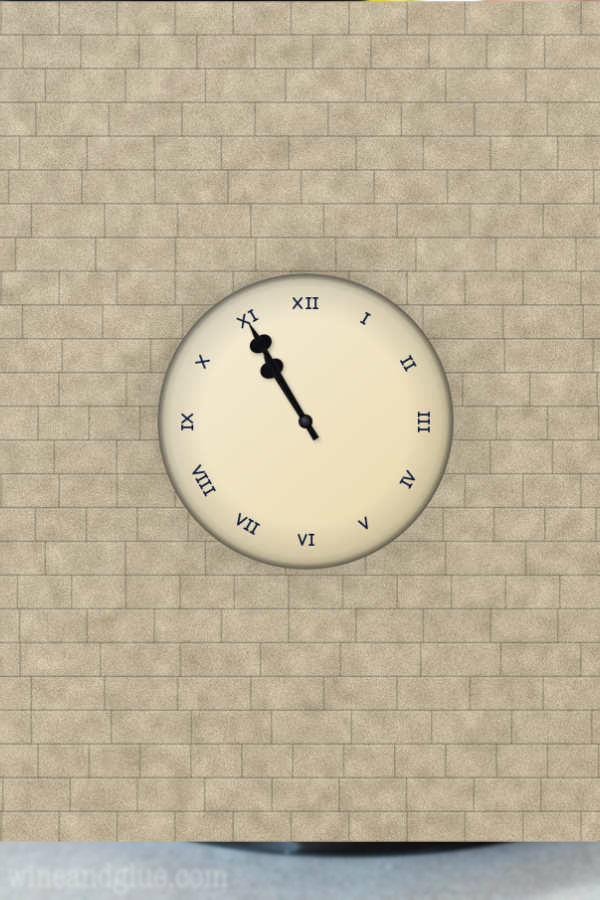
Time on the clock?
10:55
